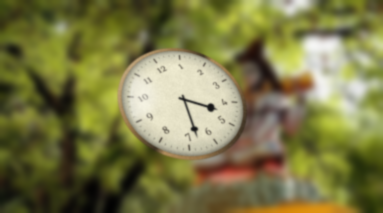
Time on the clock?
4:33
